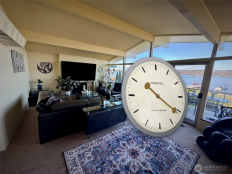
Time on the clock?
10:21
